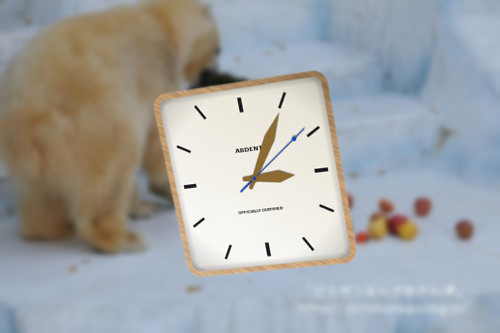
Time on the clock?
3:05:09
